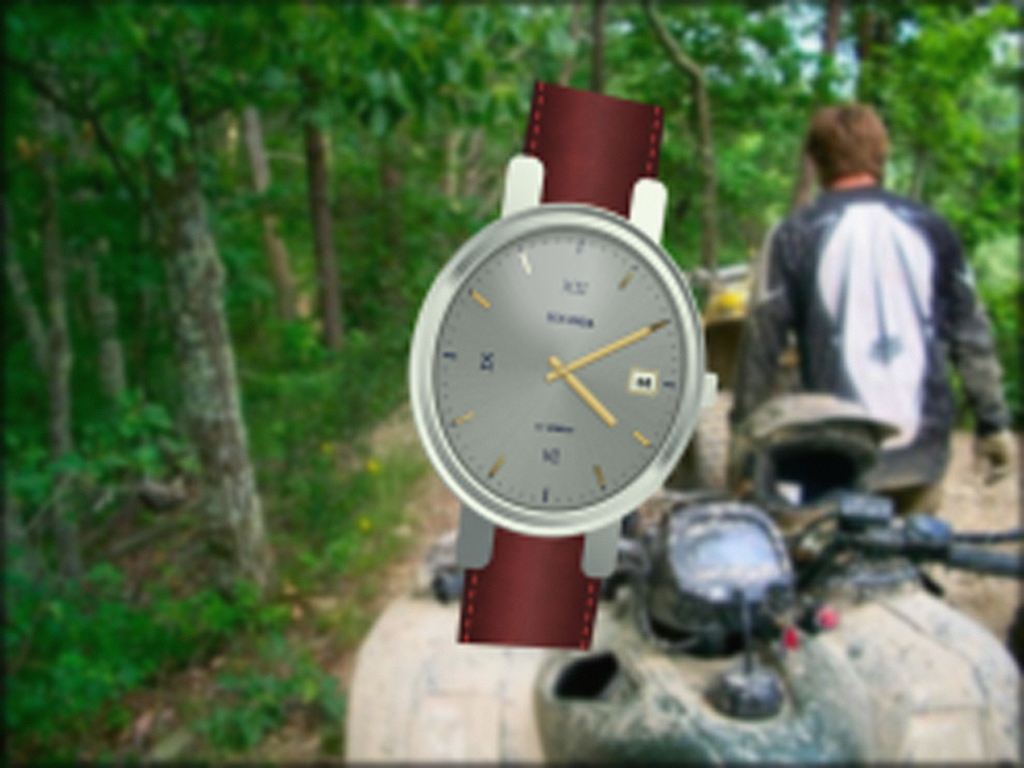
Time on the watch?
4:10
